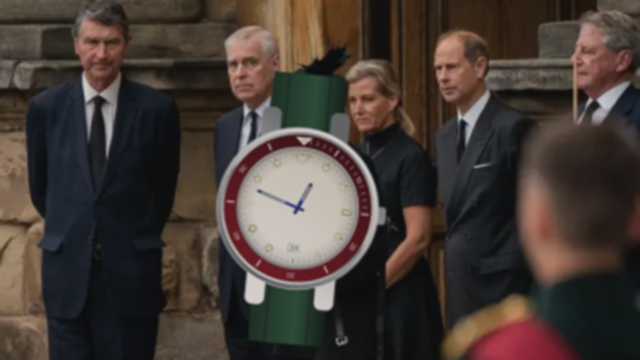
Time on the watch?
12:48
